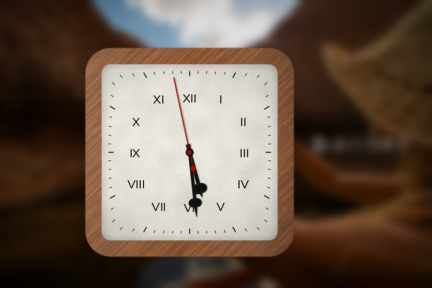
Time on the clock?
5:28:58
